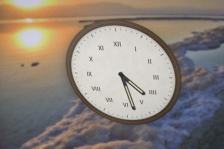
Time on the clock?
4:28
